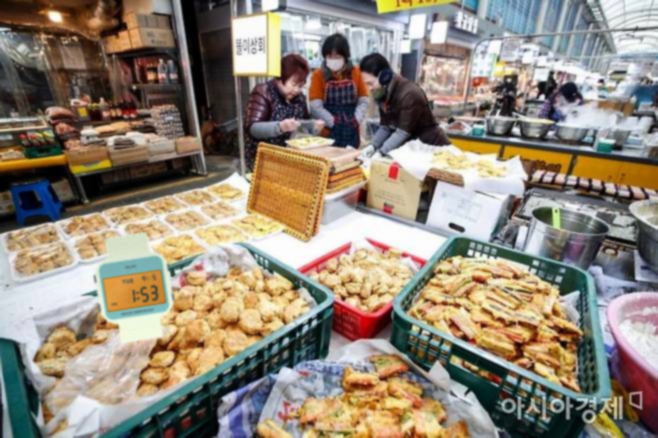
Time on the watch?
1:53
